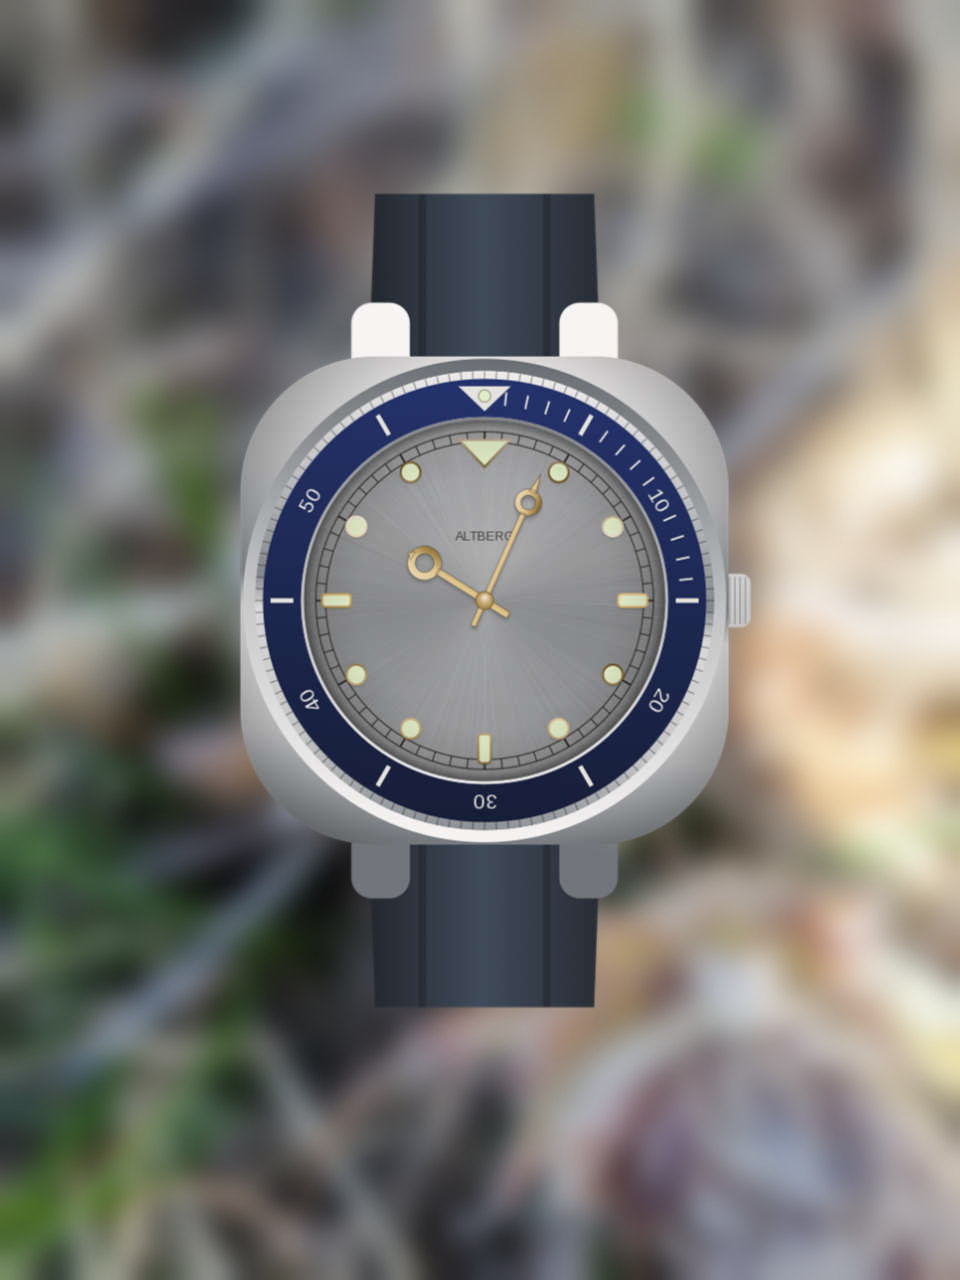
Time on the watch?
10:04
